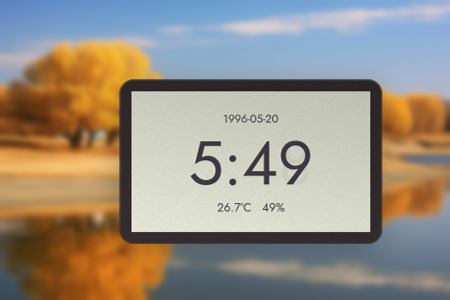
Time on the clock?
5:49
